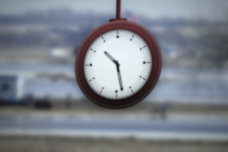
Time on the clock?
10:28
